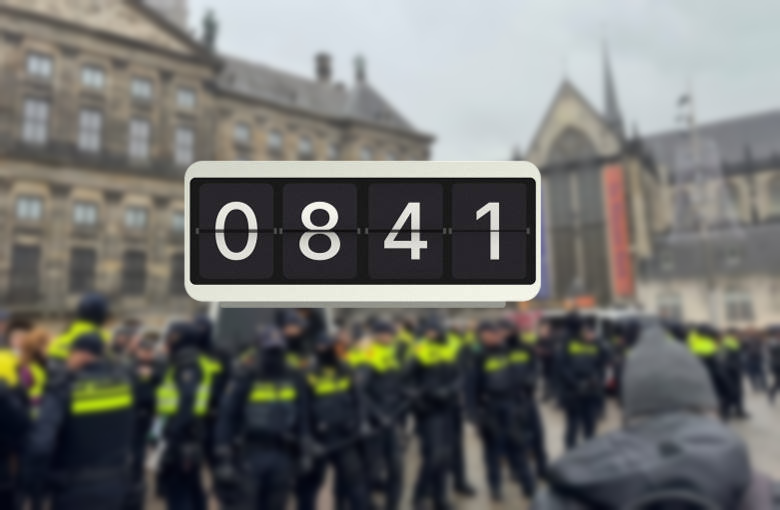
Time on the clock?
8:41
